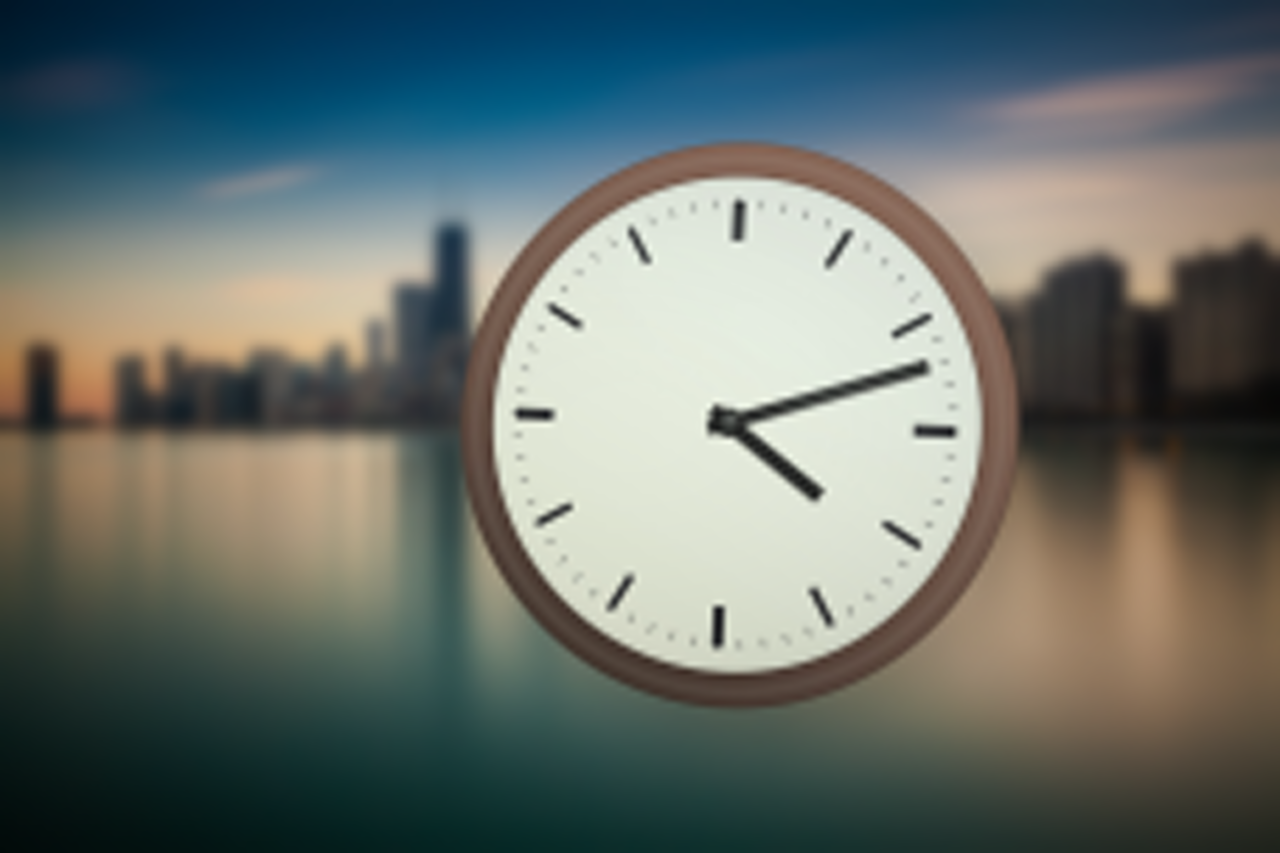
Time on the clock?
4:12
